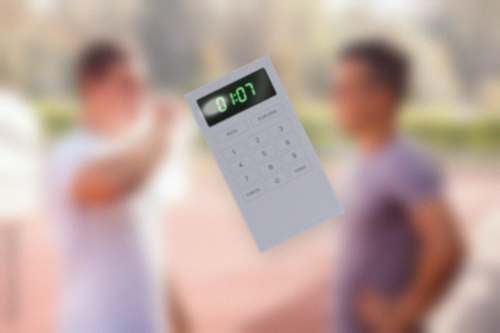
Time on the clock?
1:07
